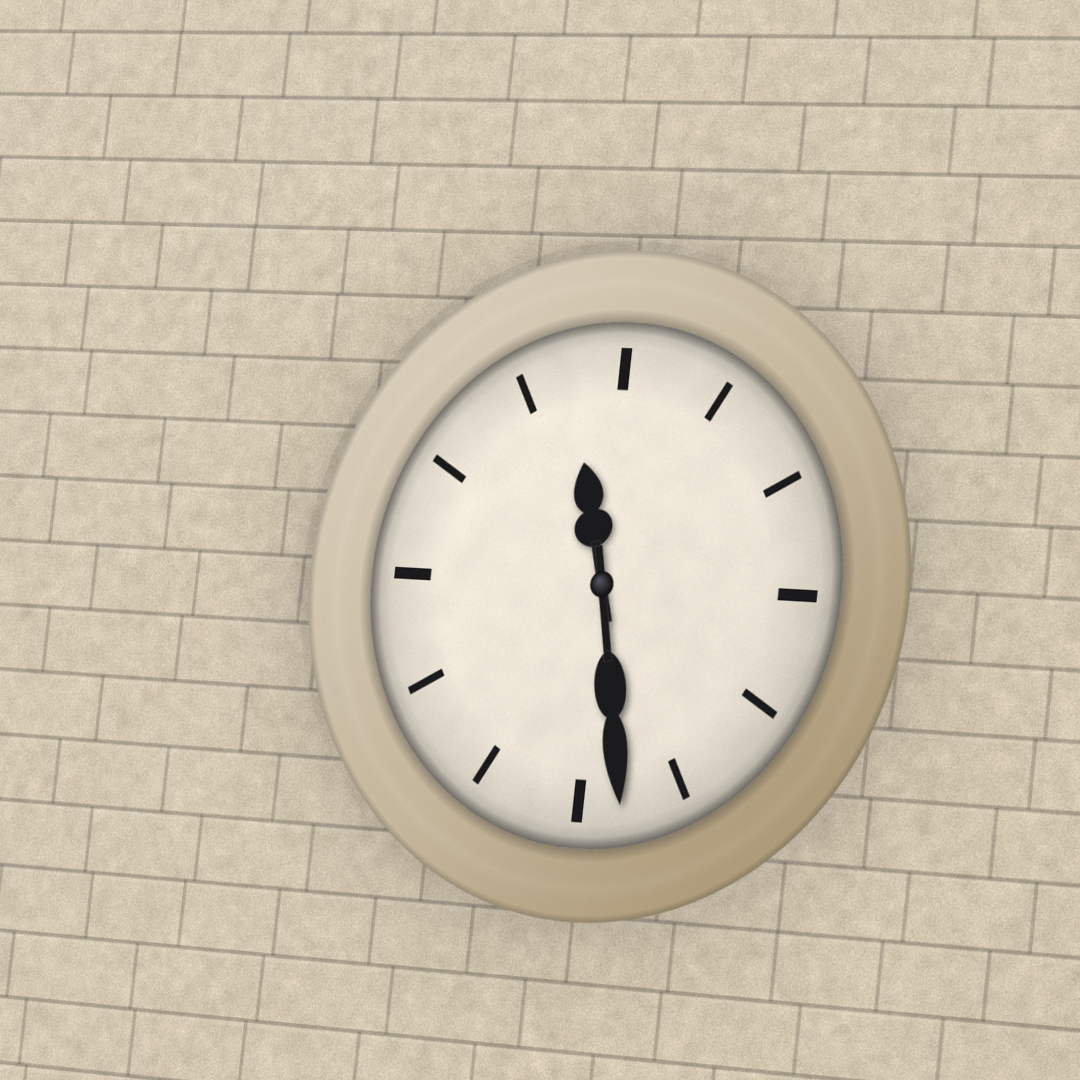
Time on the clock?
11:28
